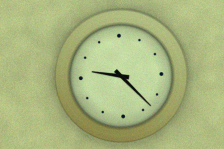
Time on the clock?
9:23
